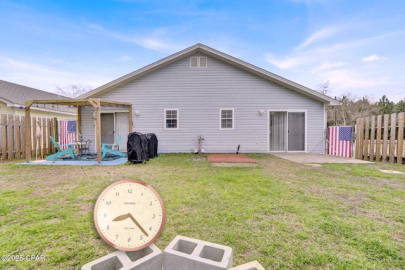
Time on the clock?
8:23
